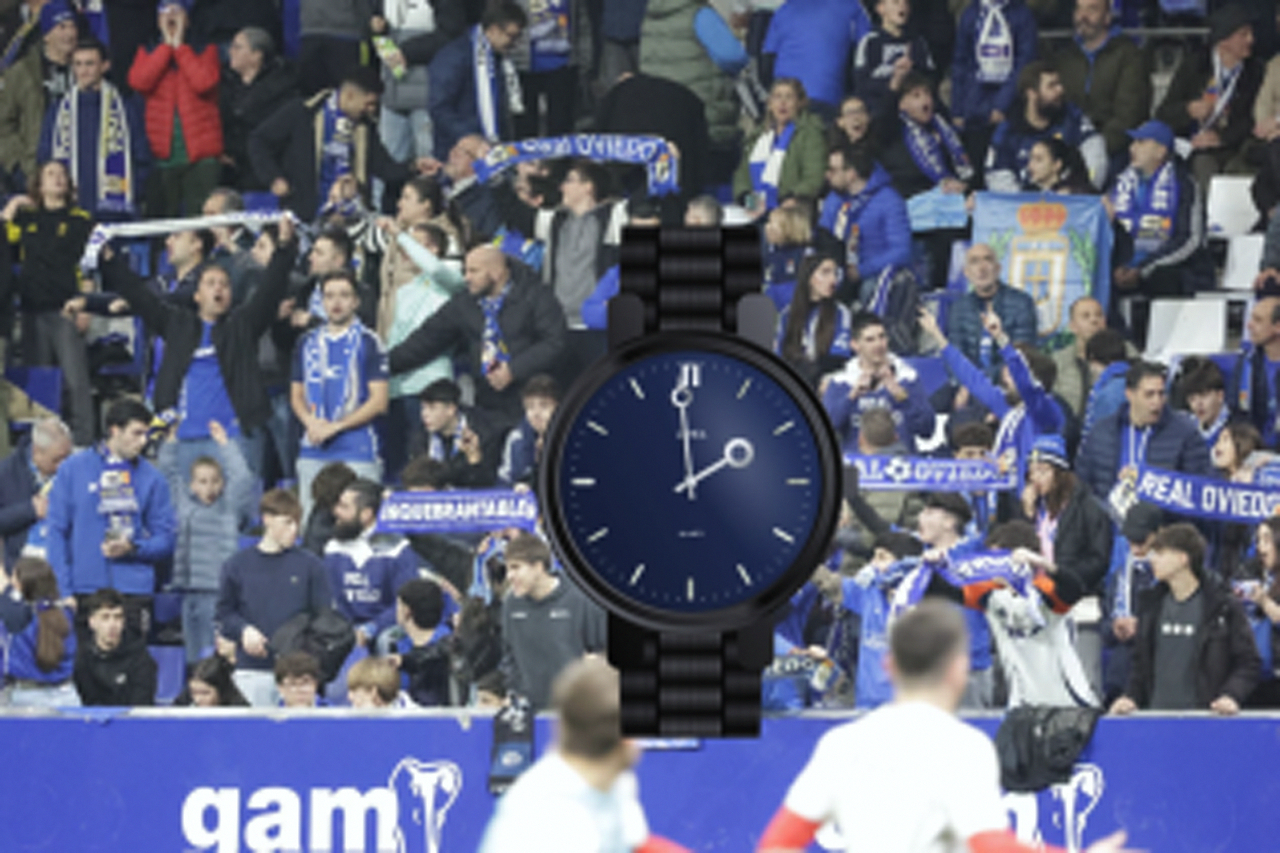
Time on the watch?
1:59
